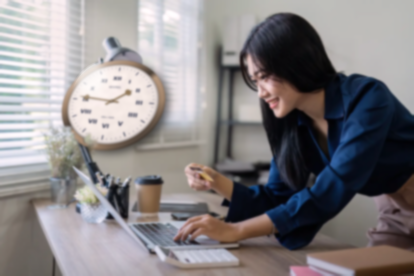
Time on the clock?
1:46
